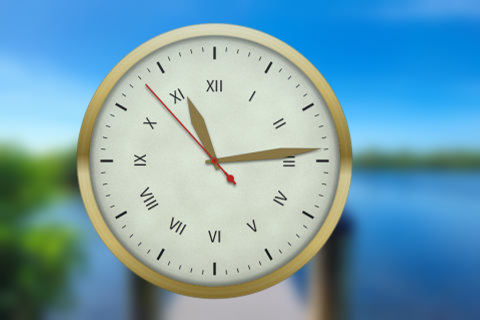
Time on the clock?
11:13:53
